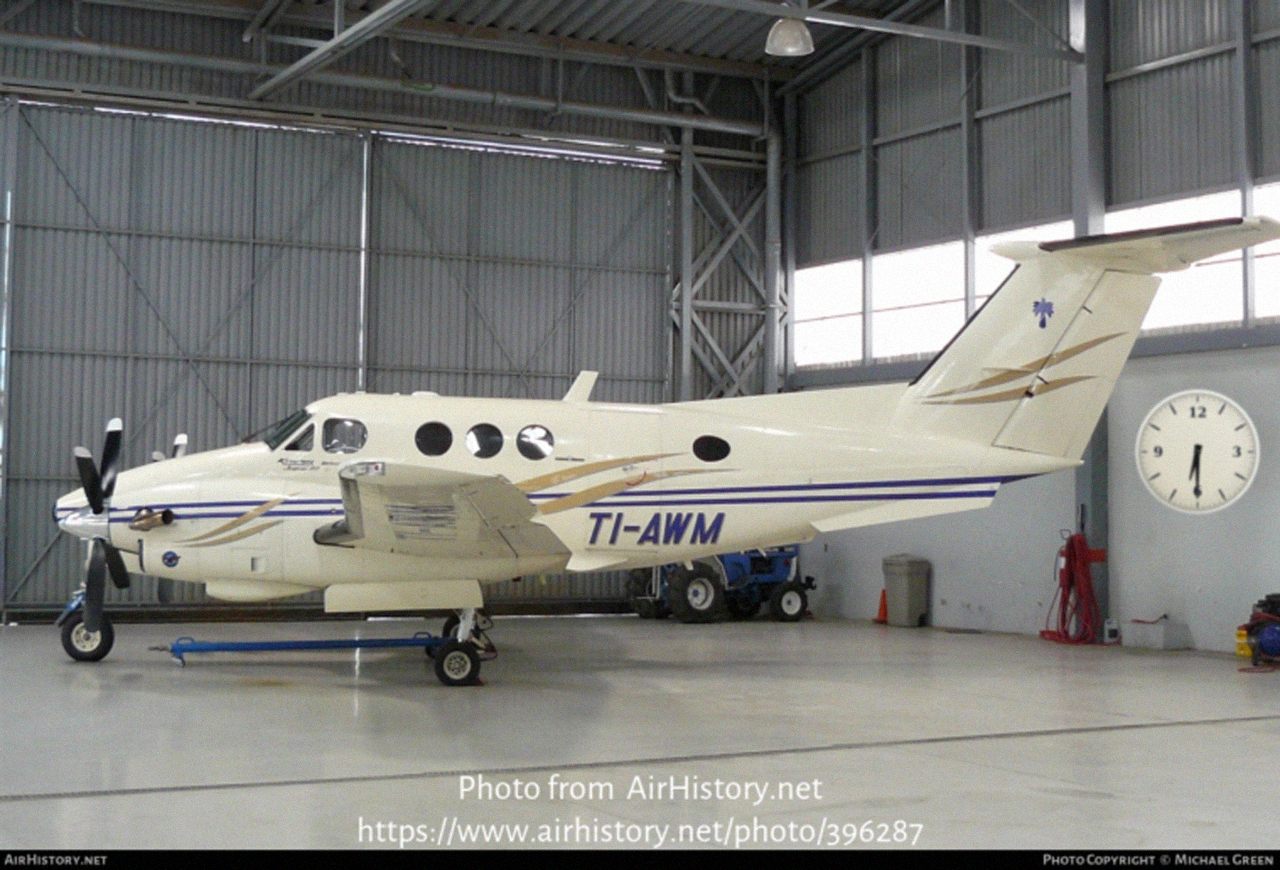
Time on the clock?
6:30
